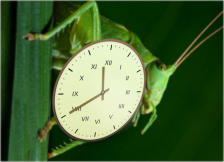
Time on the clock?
11:40
